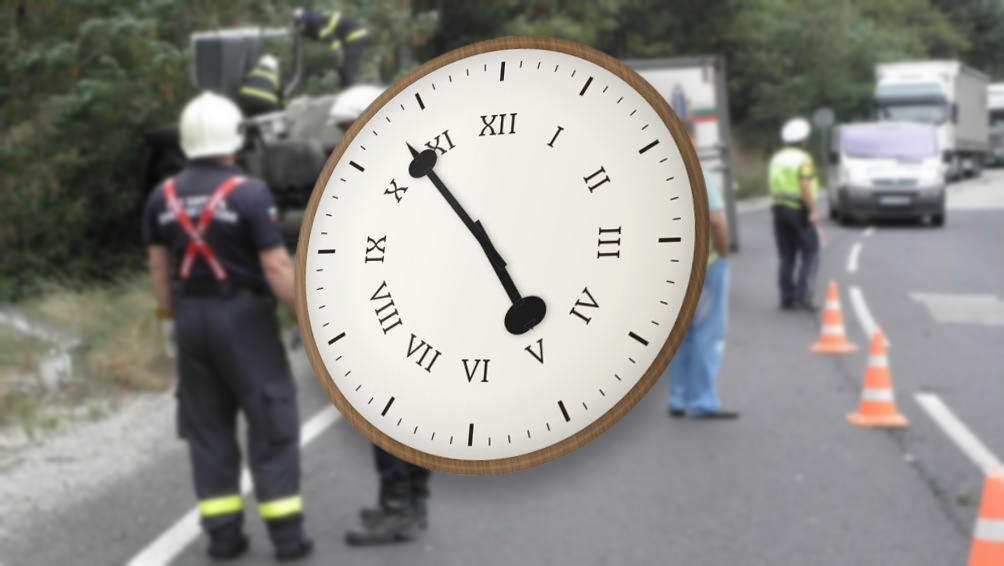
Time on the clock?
4:53
